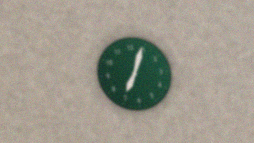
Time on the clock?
7:04
